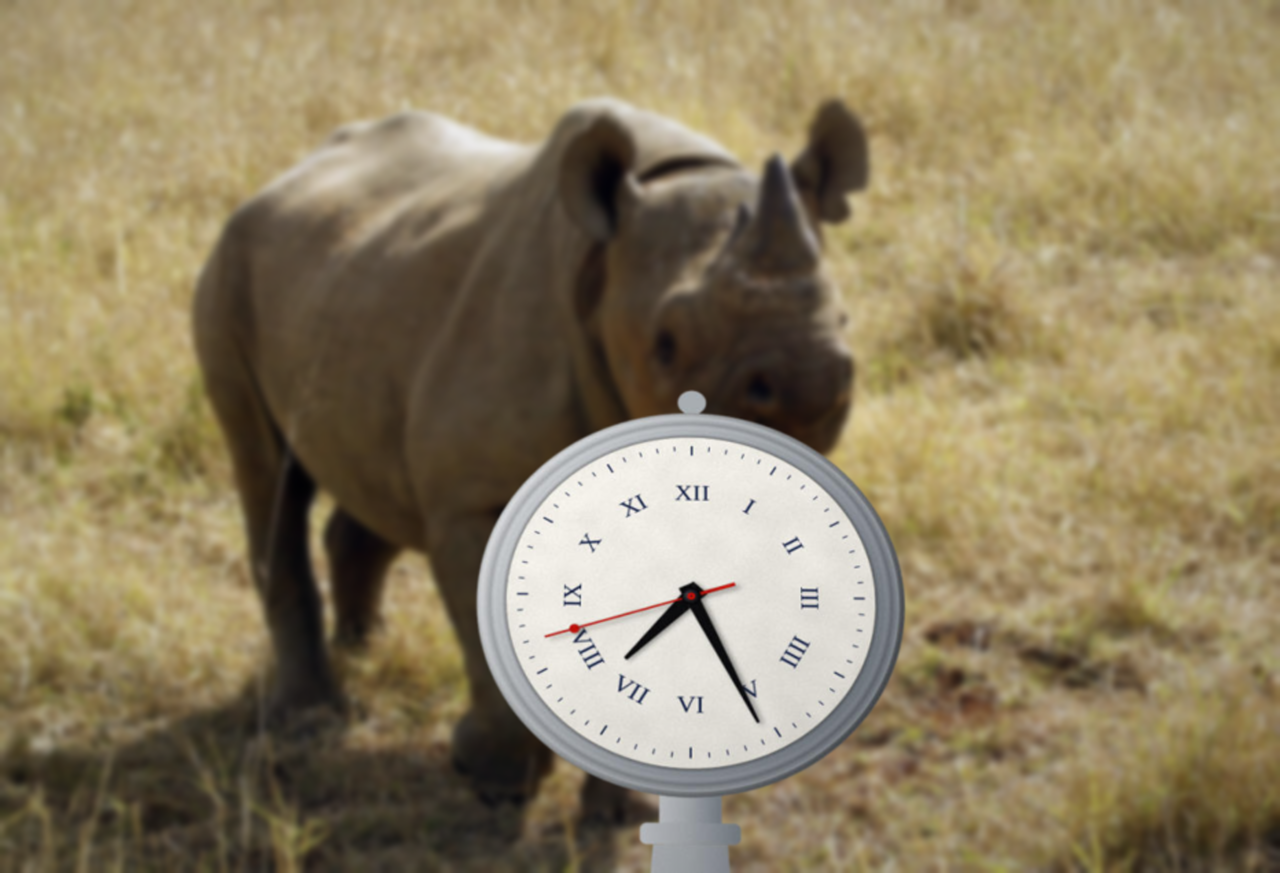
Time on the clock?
7:25:42
